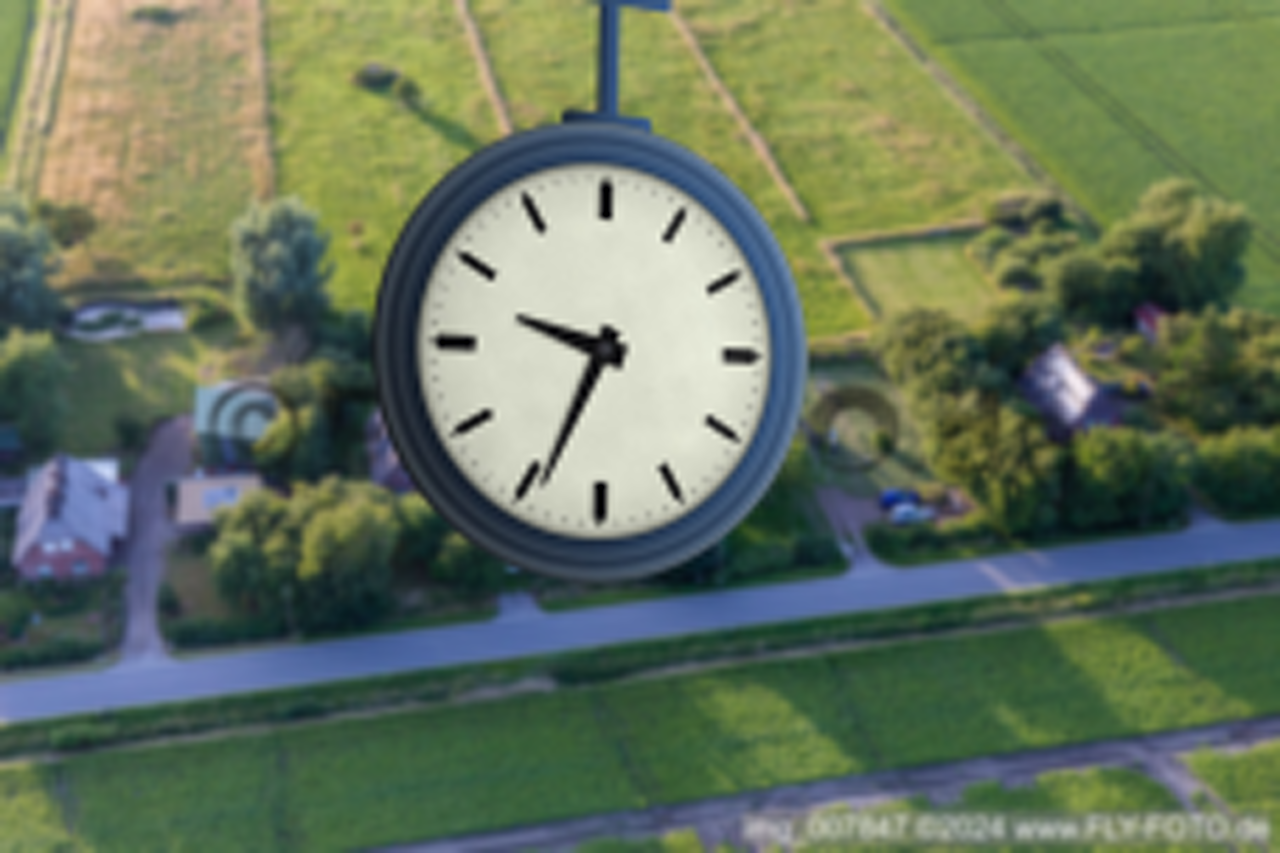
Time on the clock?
9:34
